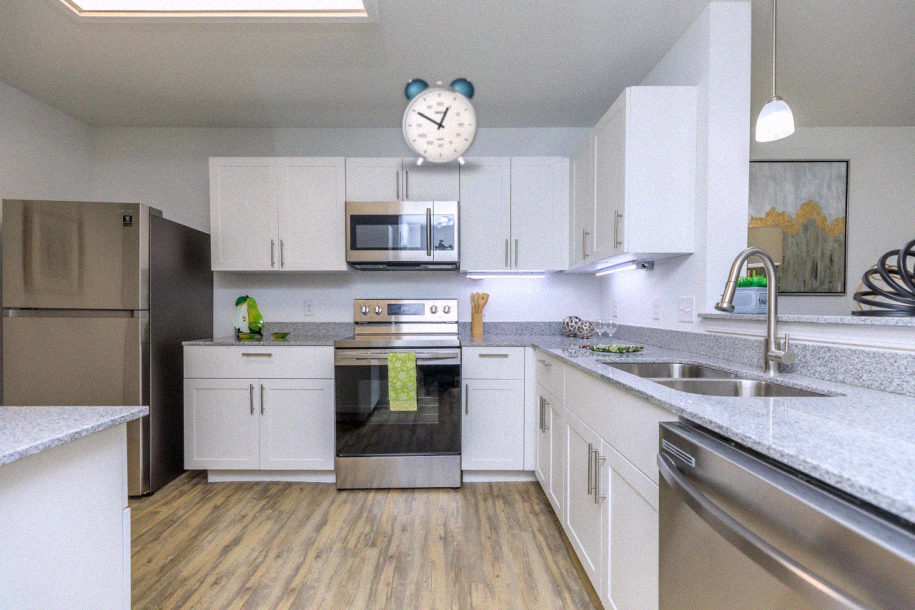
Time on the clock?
12:50
